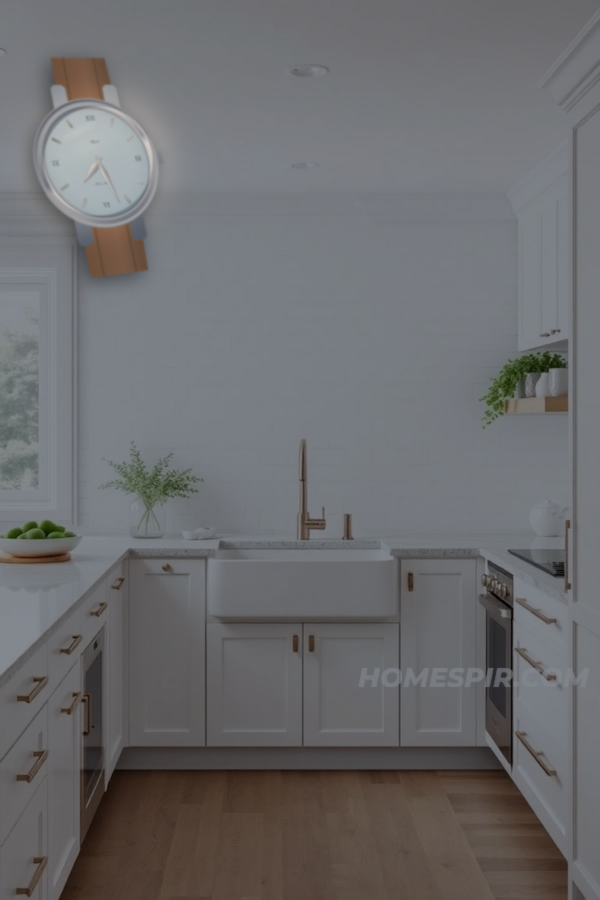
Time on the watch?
7:27
